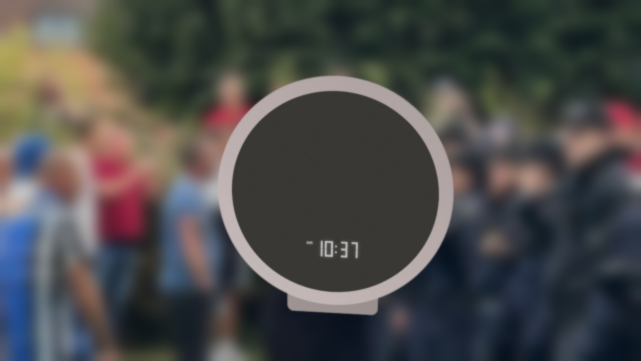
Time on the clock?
10:37
